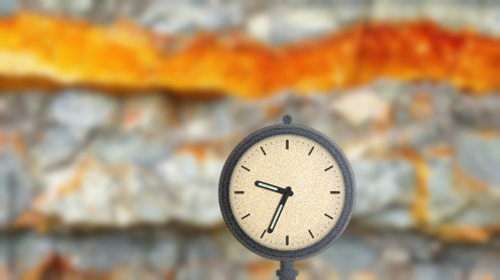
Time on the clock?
9:34
